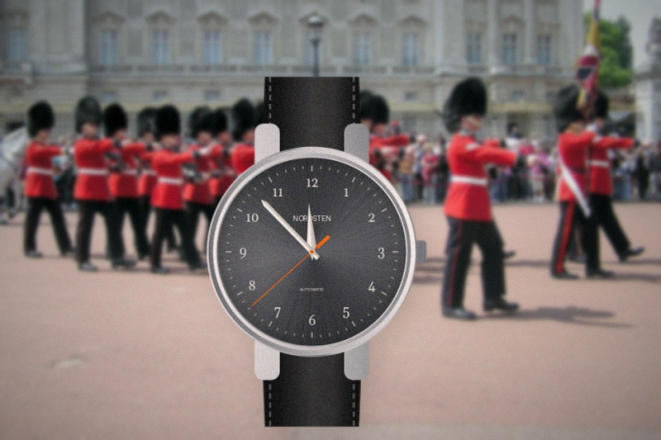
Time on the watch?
11:52:38
